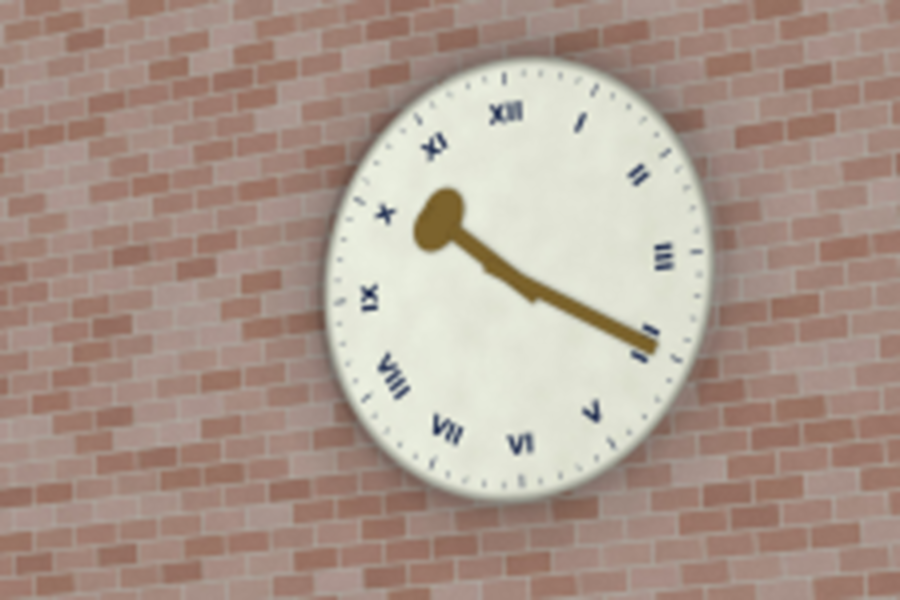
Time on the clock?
10:20
